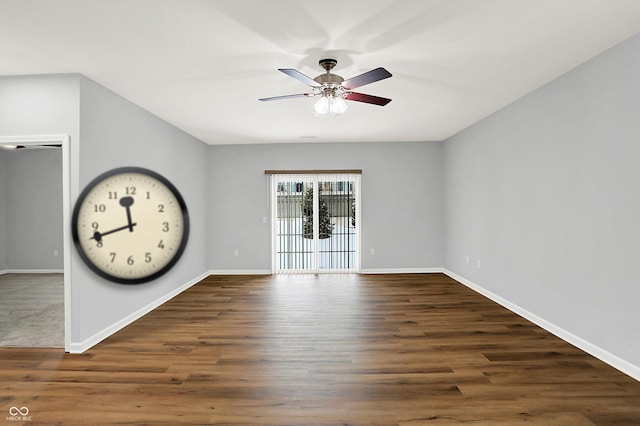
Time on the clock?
11:42
